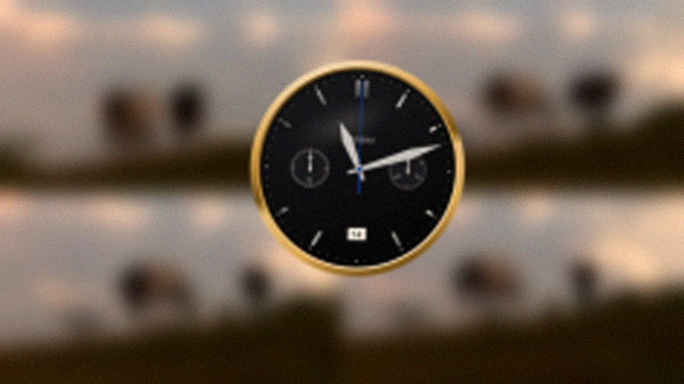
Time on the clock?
11:12
